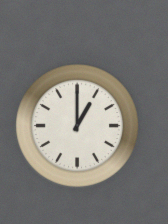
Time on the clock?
1:00
